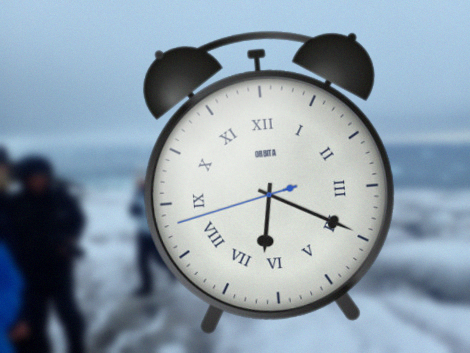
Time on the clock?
6:19:43
